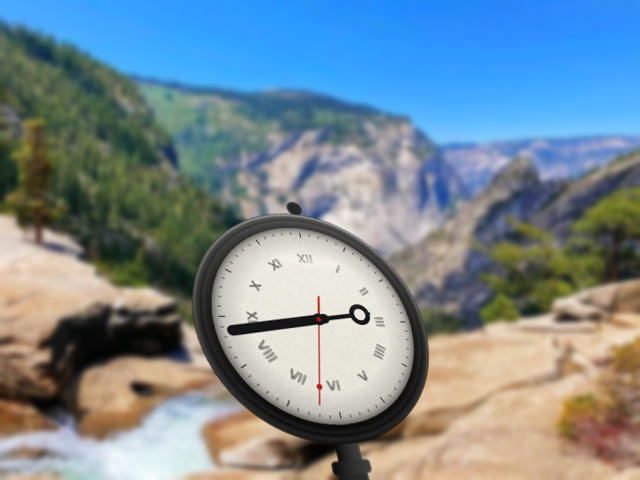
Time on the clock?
2:43:32
